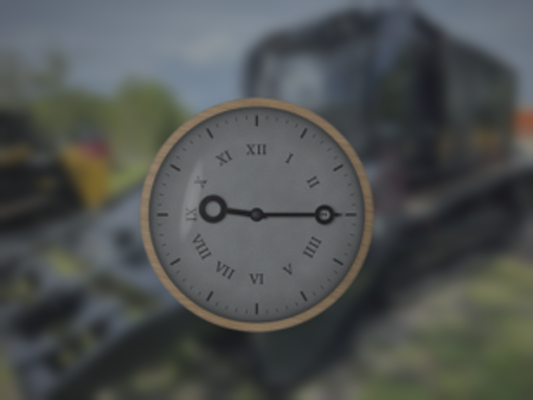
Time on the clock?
9:15
